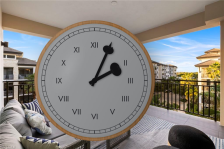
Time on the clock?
2:04
